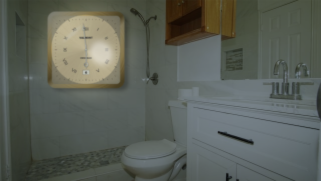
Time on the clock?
5:59
